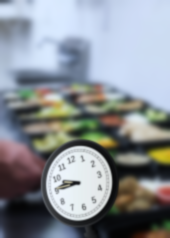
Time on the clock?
9:46
